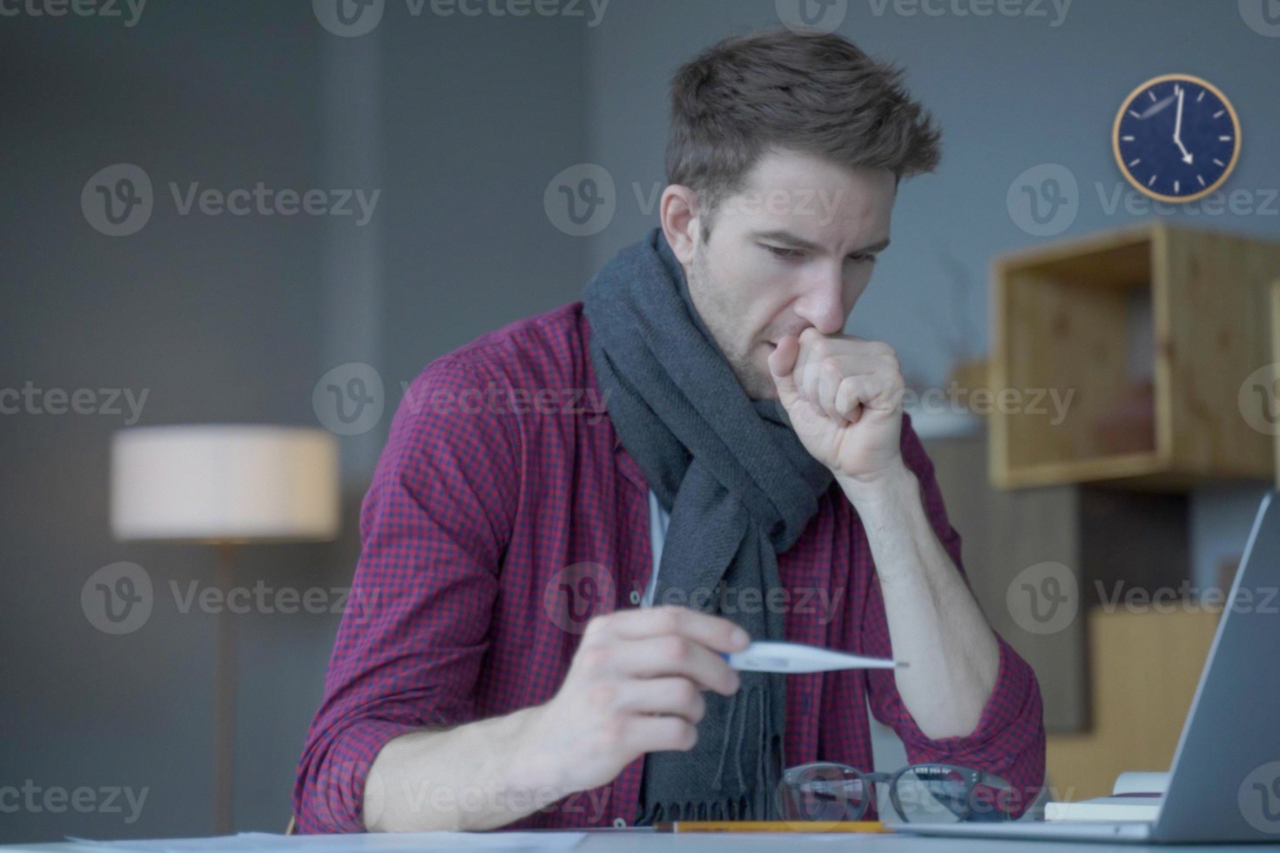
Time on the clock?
5:01
